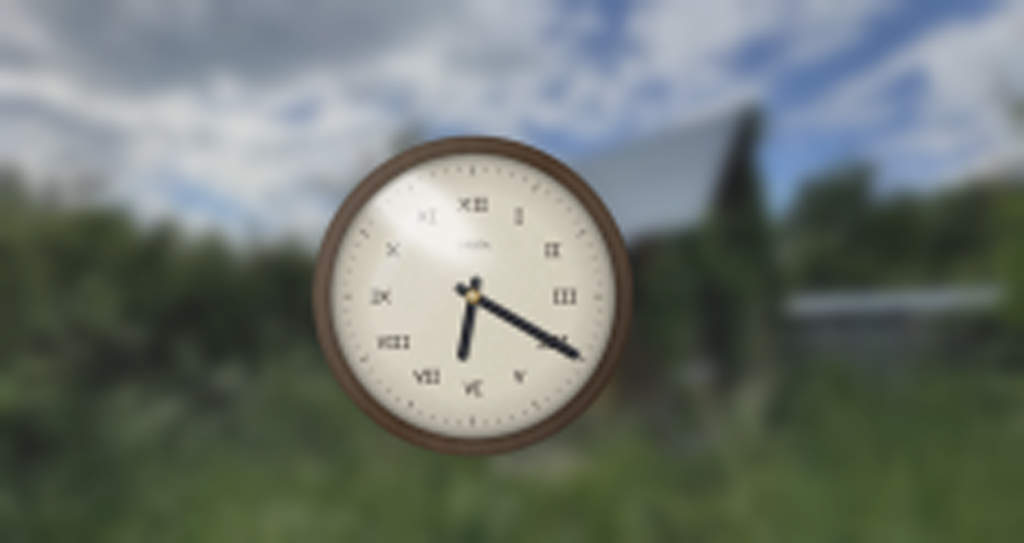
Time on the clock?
6:20
